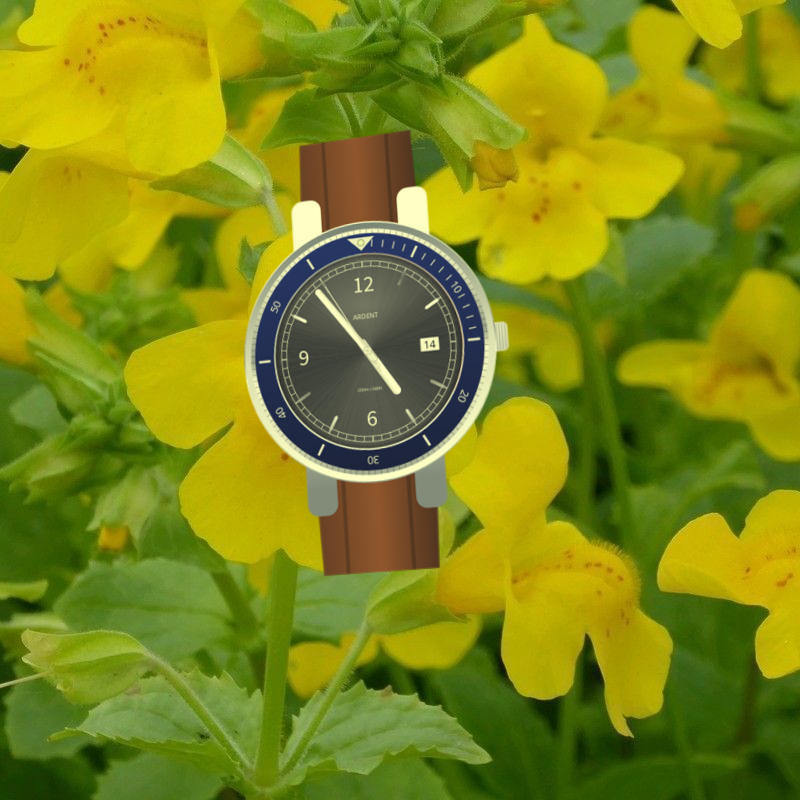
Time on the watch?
4:53:55
